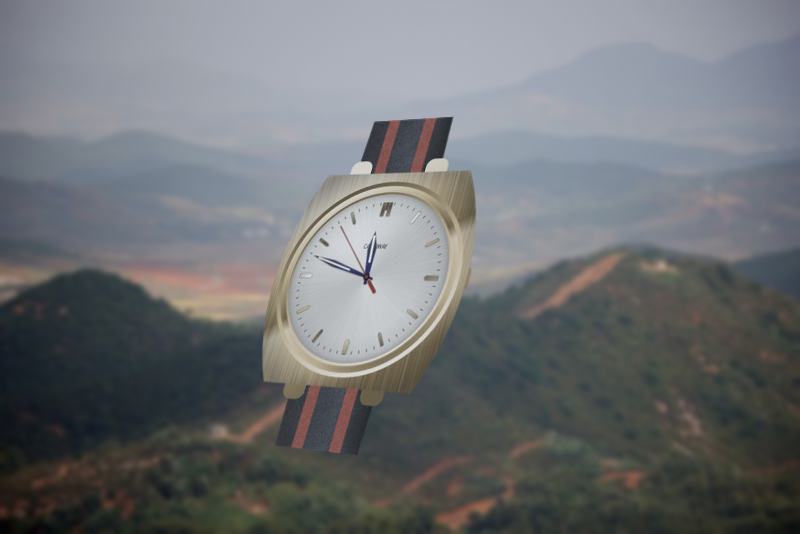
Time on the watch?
11:47:53
